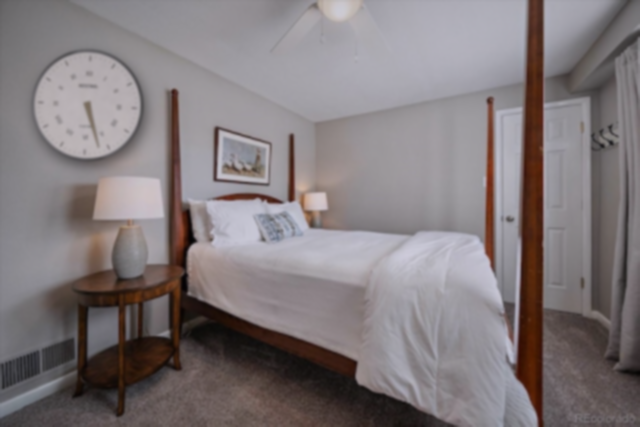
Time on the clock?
5:27
